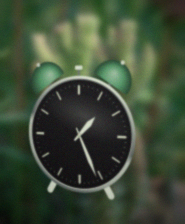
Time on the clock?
1:26
